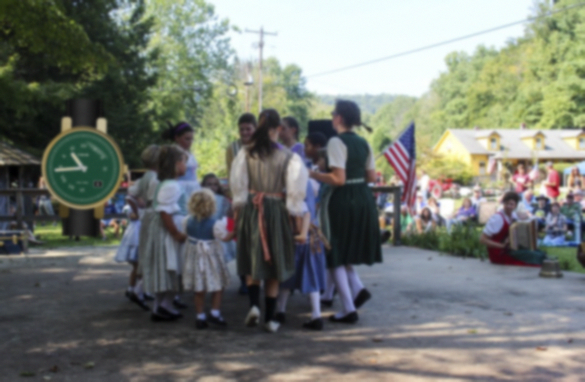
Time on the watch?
10:44
